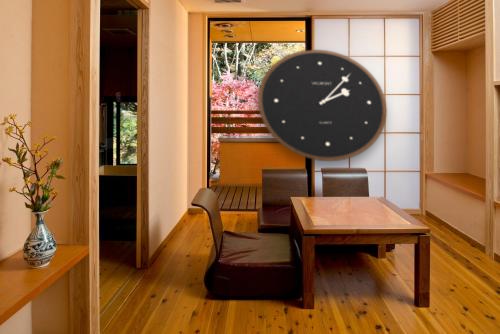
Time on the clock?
2:07
